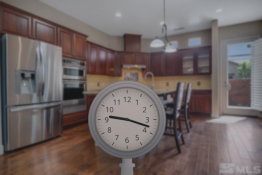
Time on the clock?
9:18
